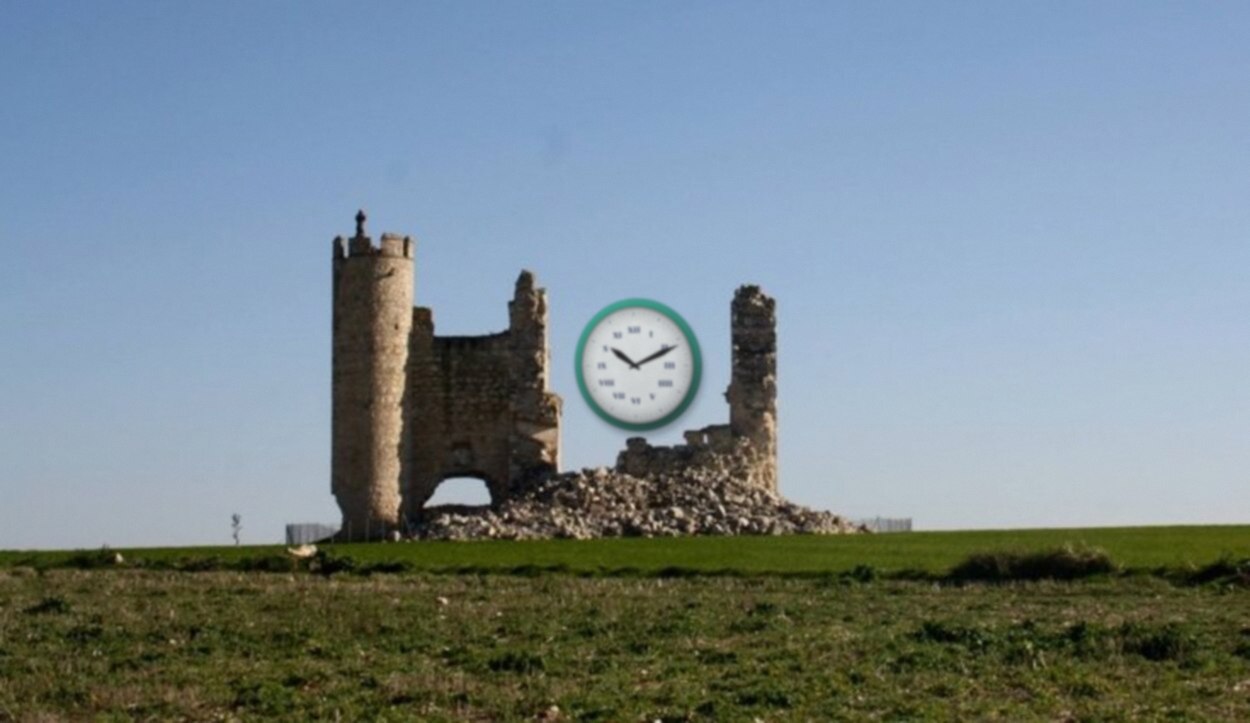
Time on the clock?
10:11
